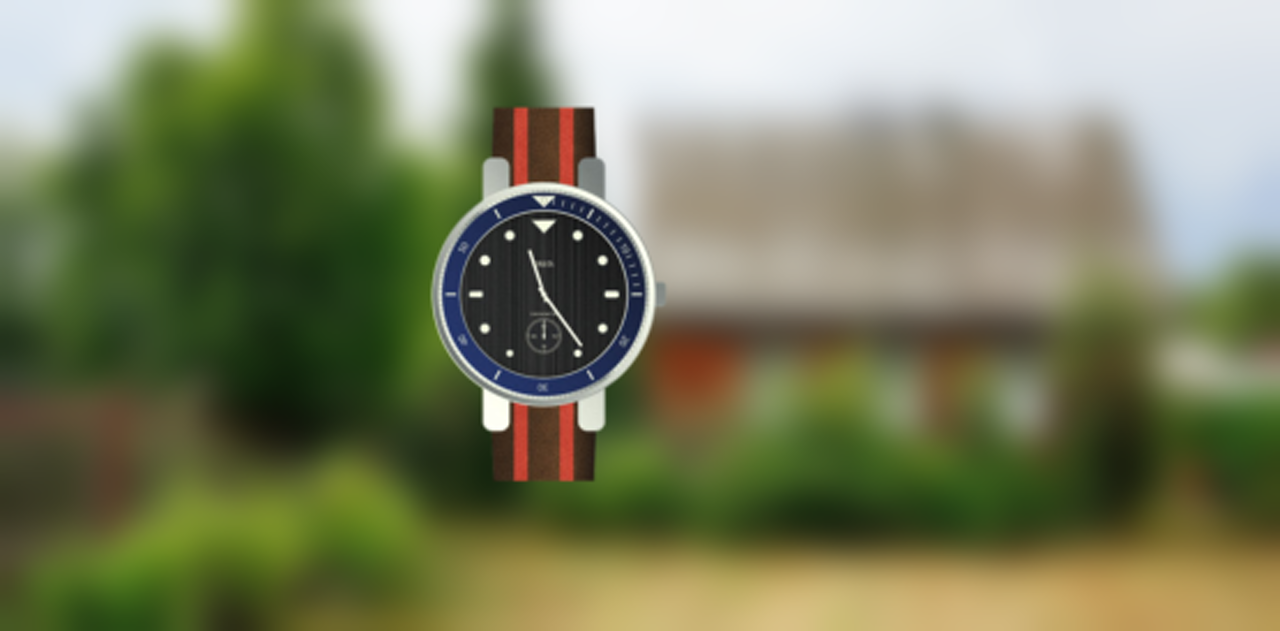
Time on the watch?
11:24
